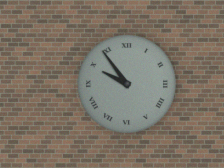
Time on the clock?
9:54
